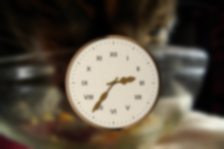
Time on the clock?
2:36
